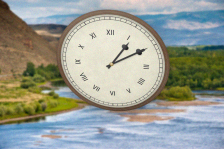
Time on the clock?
1:10
